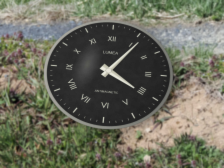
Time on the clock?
4:06
